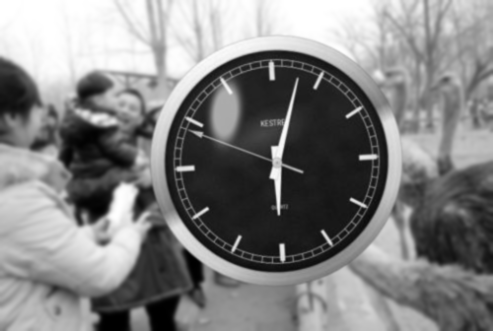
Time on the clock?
6:02:49
